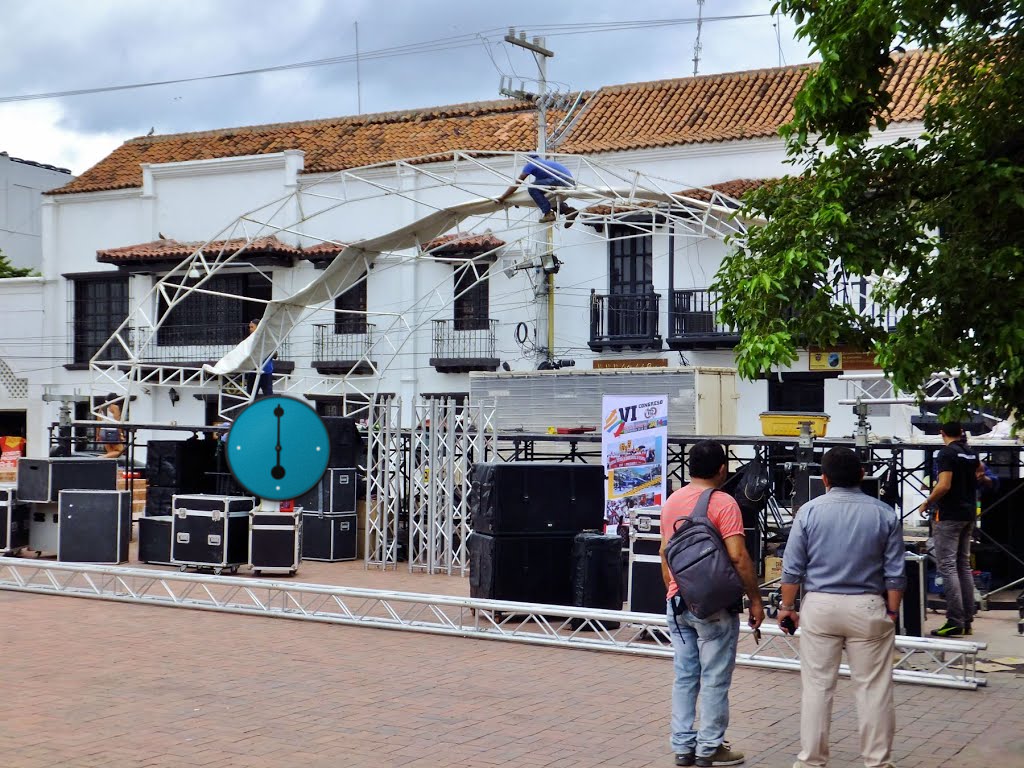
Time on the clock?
6:00
